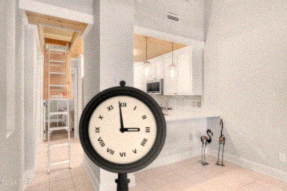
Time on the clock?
2:59
